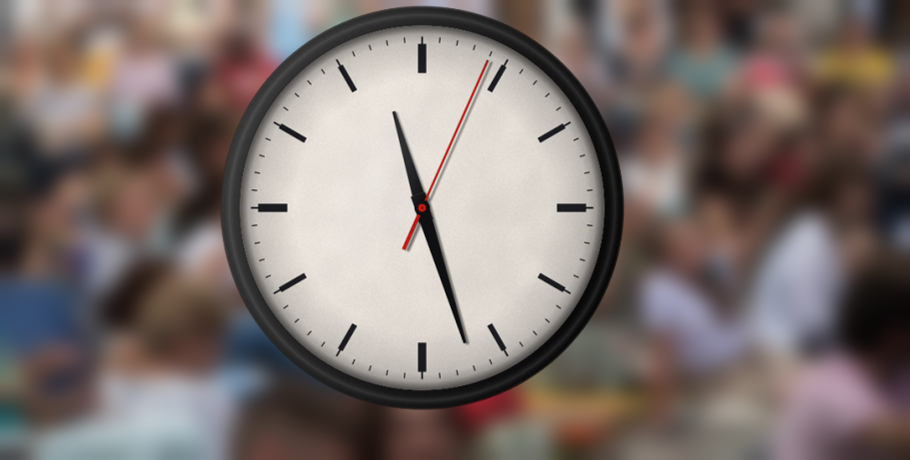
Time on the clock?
11:27:04
